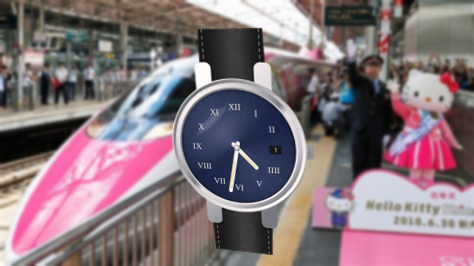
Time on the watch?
4:32
